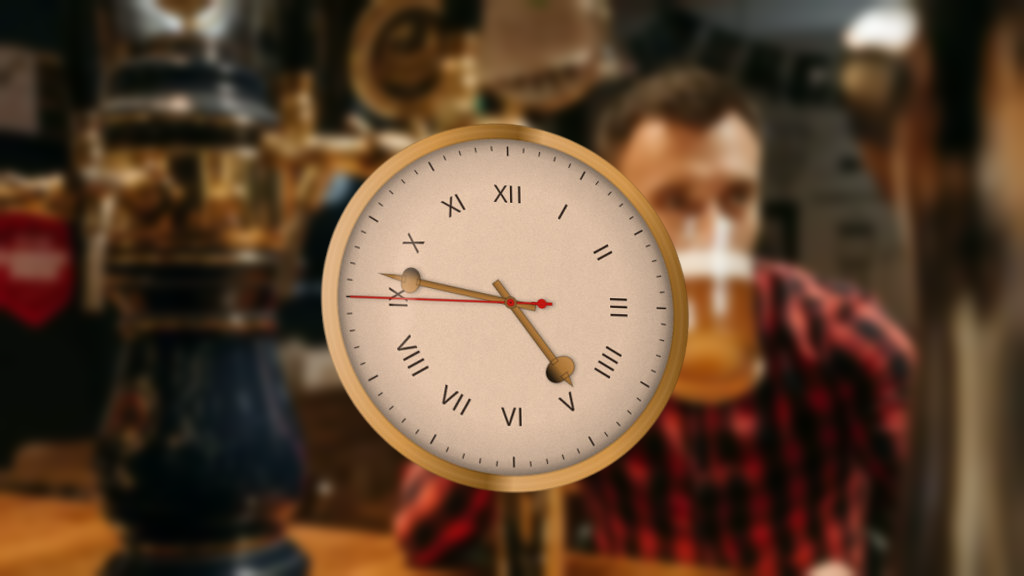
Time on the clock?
4:46:45
